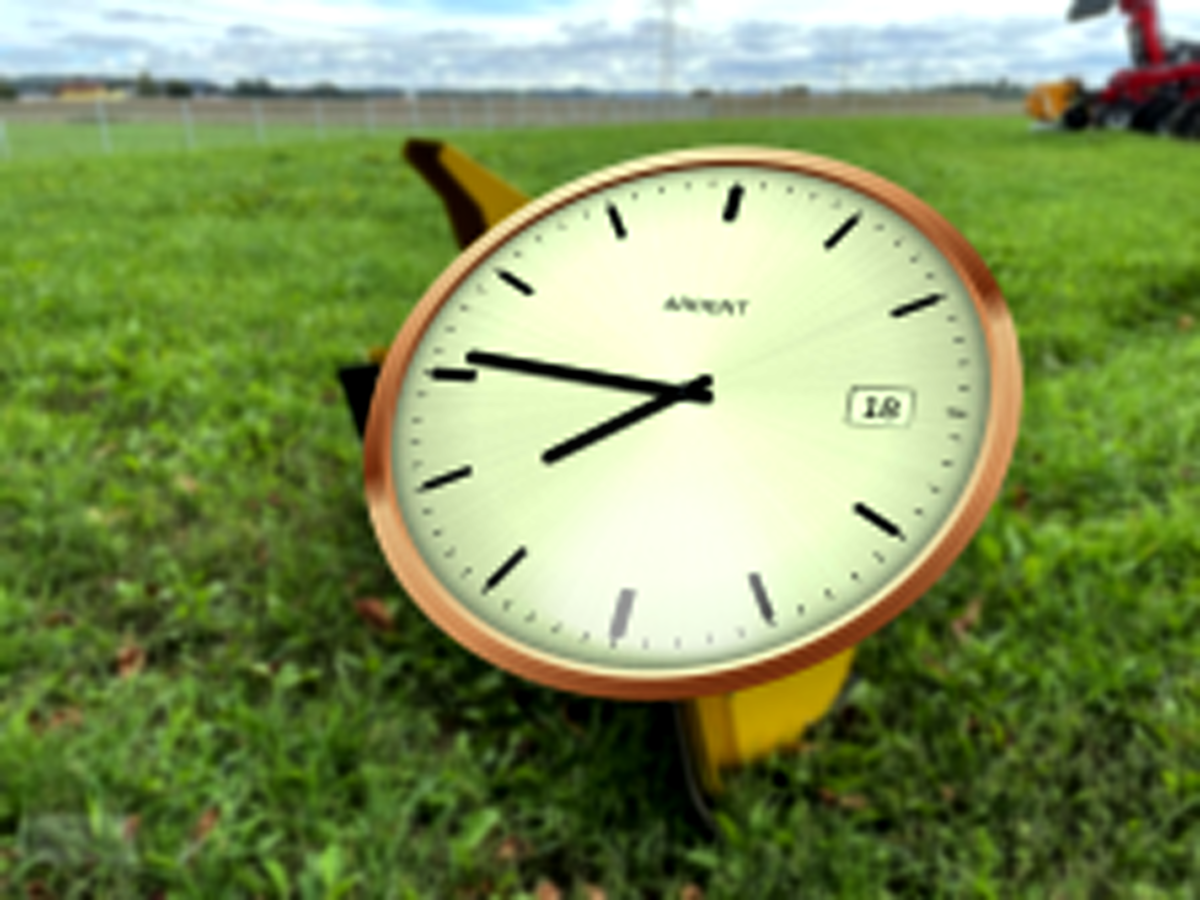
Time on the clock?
7:46
